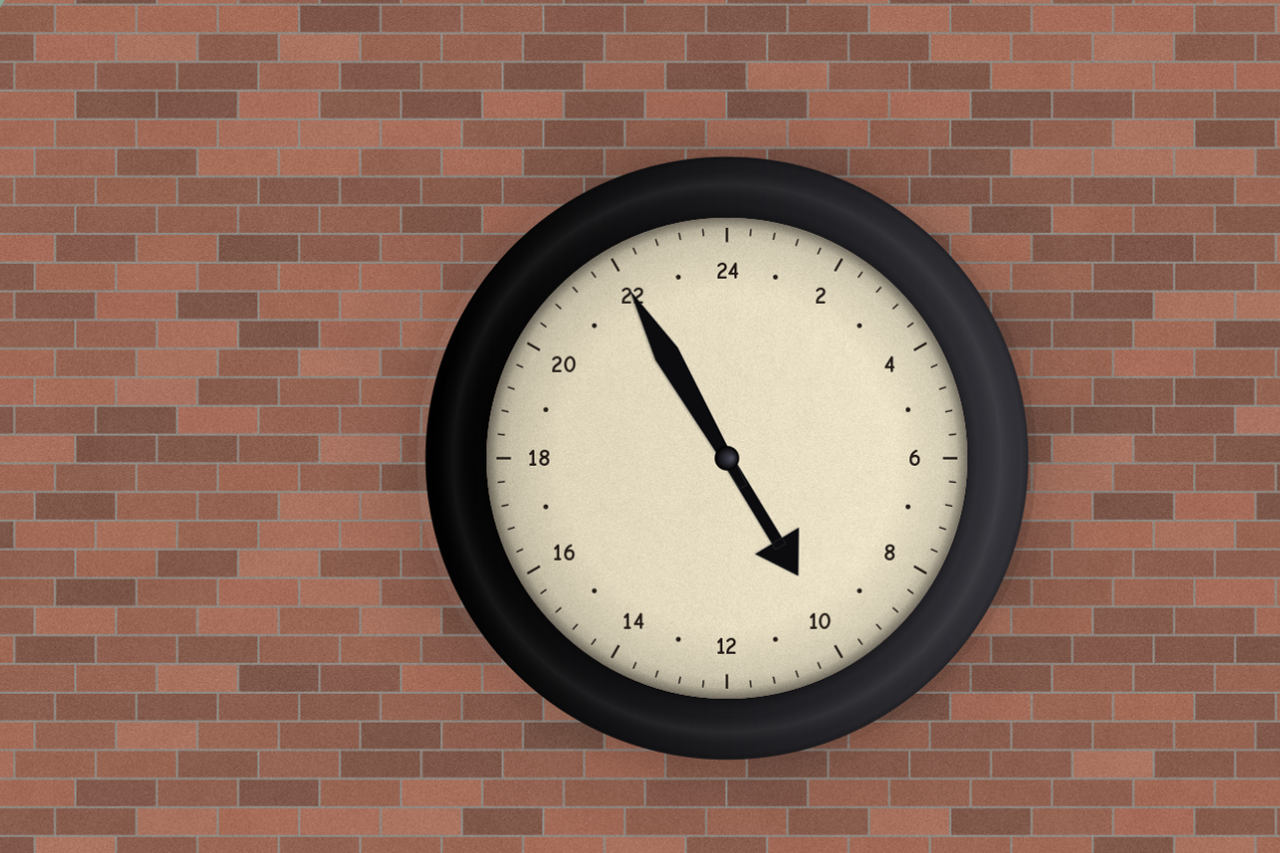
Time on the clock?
9:55
